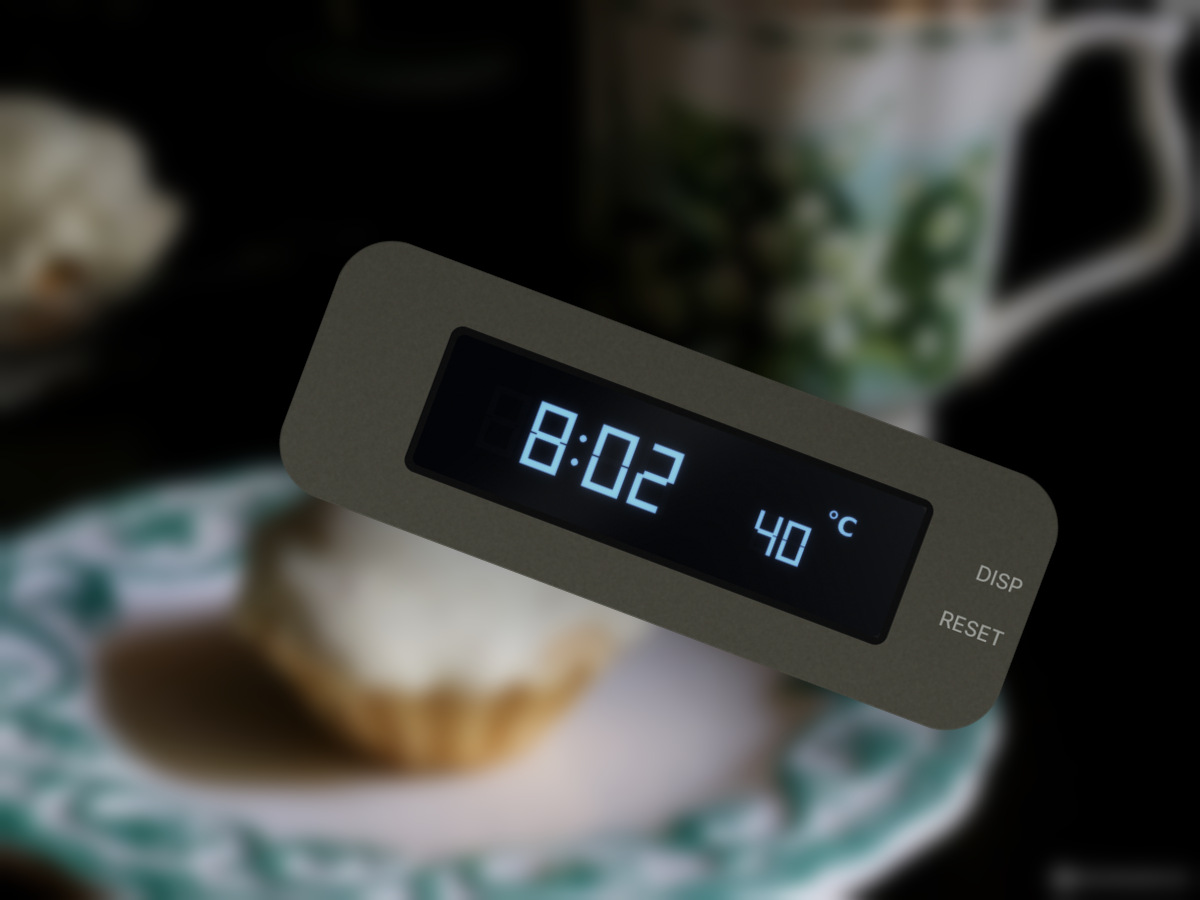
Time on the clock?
8:02
